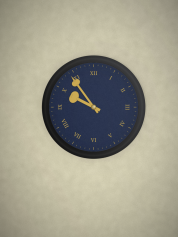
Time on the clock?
9:54
